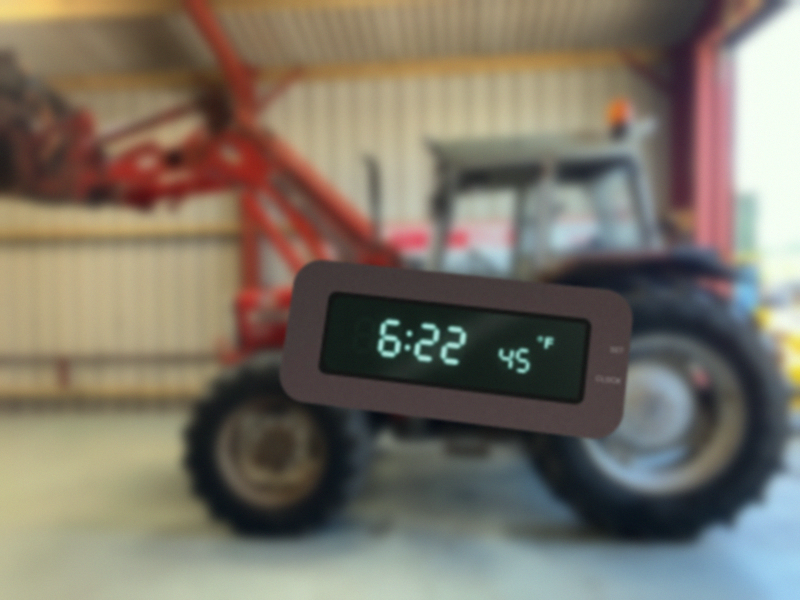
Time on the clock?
6:22
